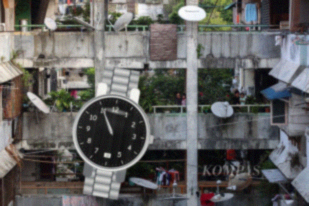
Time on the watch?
10:55
